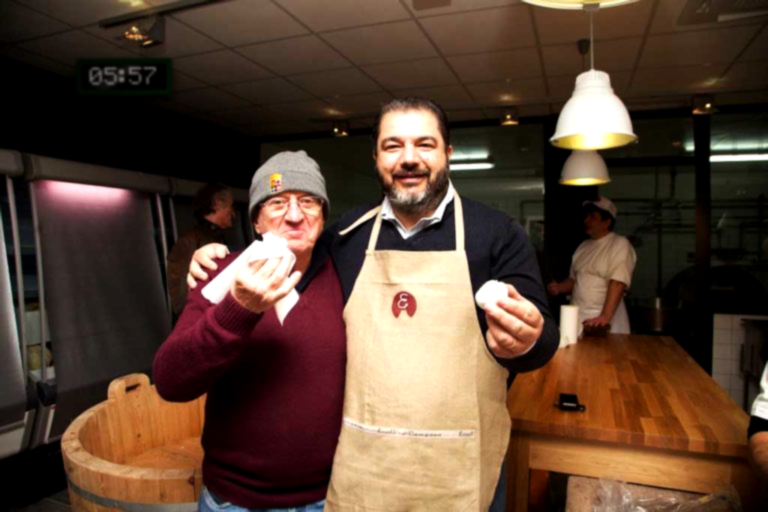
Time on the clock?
5:57
